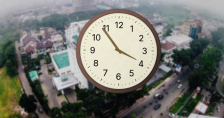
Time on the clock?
3:54
